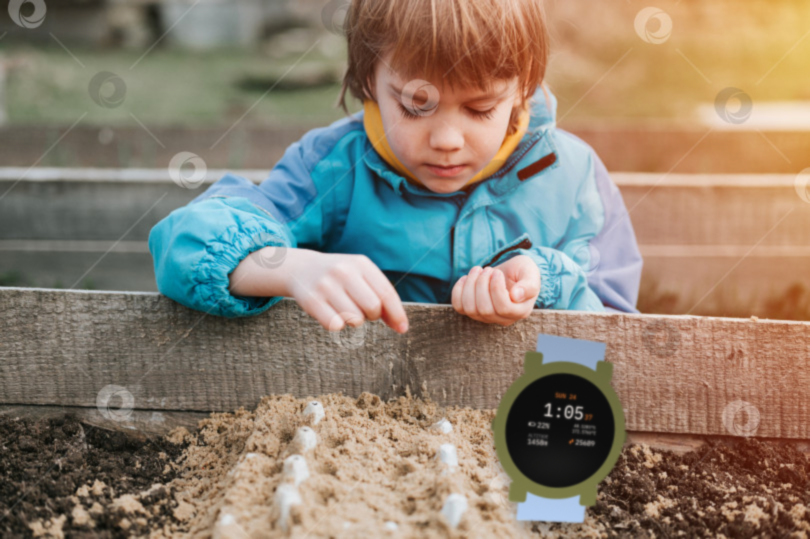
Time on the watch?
1:05
